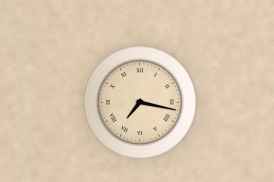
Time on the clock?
7:17
